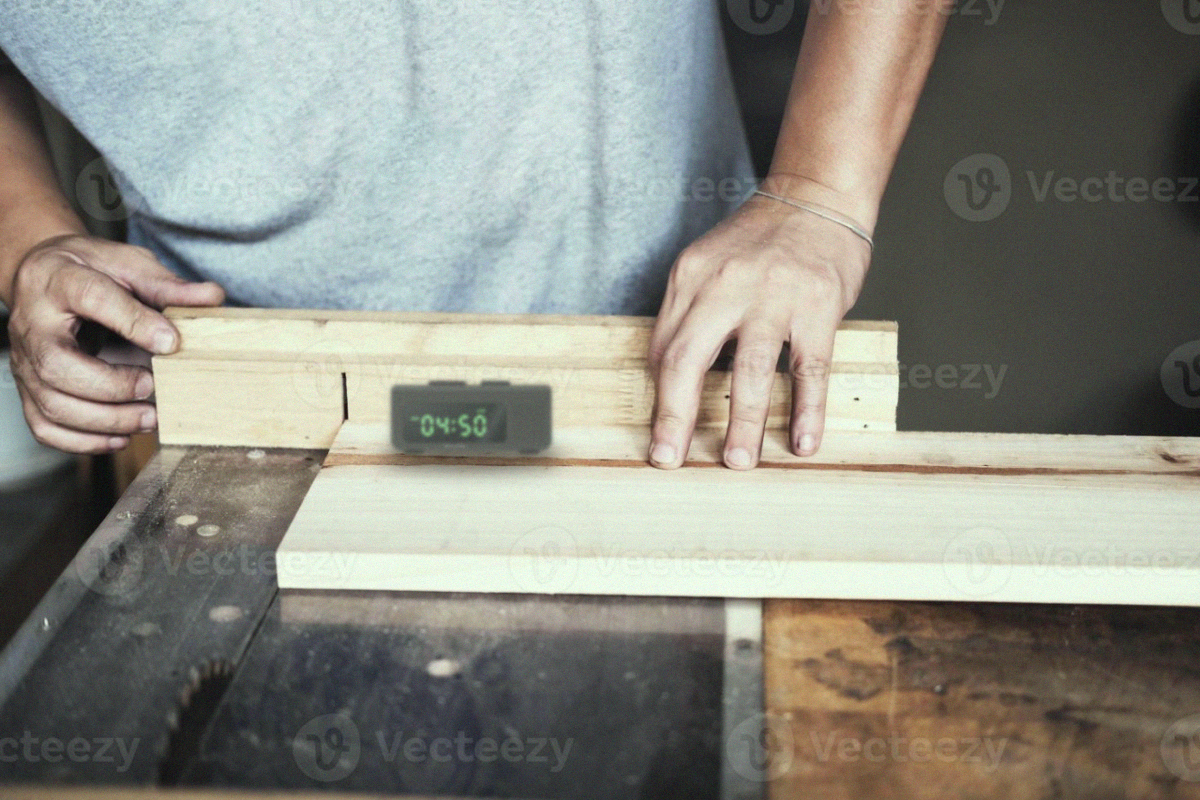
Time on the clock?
4:50
